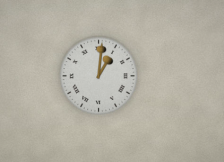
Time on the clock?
1:01
